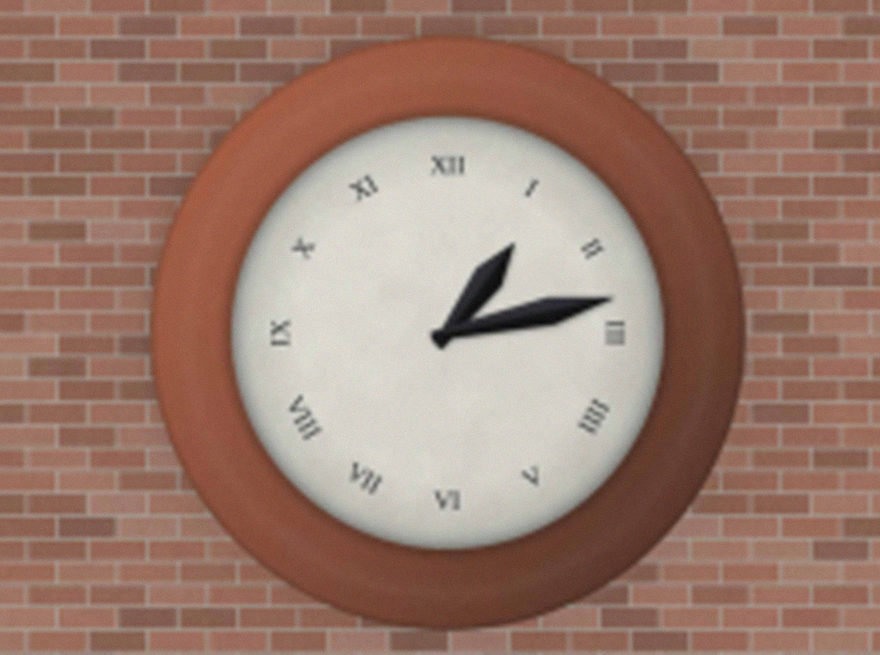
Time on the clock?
1:13
